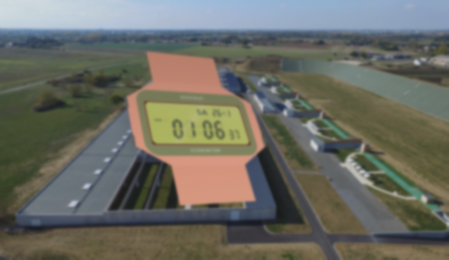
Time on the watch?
1:06
